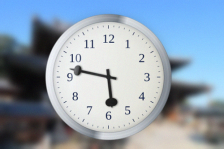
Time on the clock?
5:47
